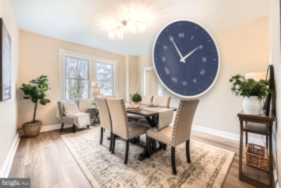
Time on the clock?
1:55
